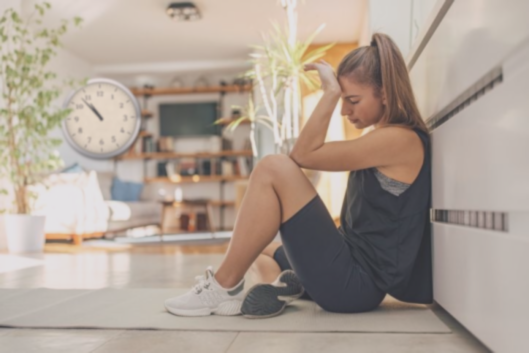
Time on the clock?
10:53
